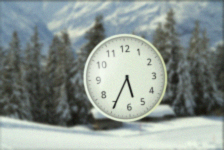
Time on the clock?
5:35
